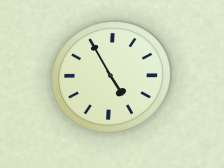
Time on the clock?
4:55
